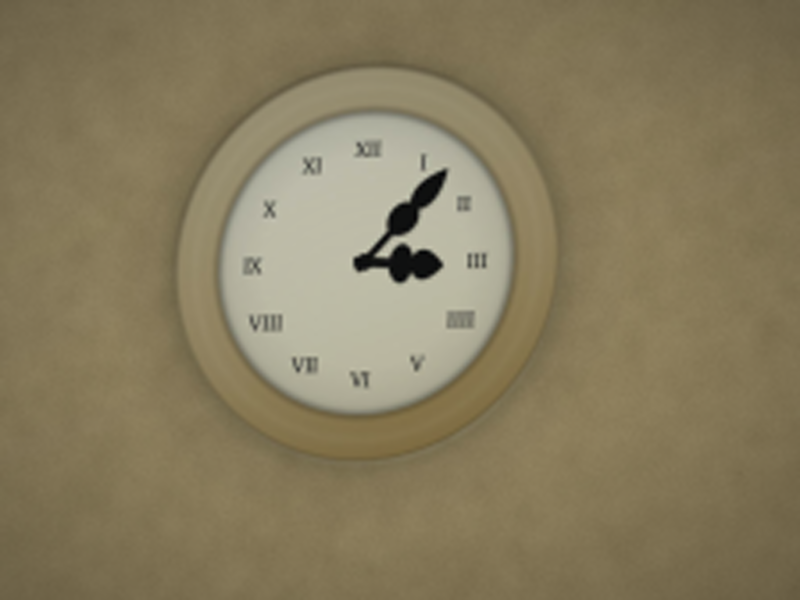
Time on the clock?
3:07
